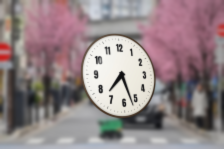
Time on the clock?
7:27
